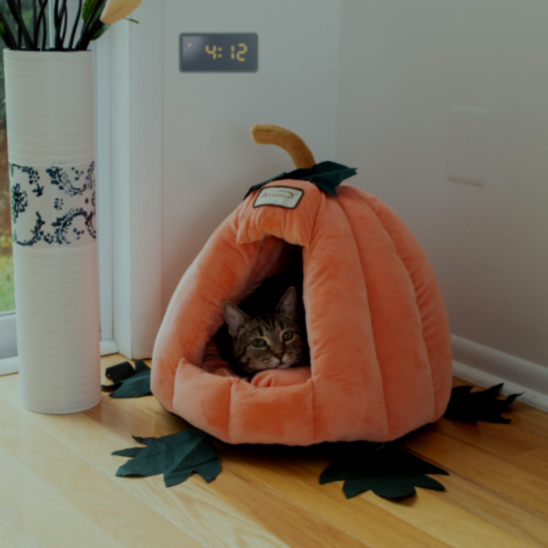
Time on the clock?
4:12
